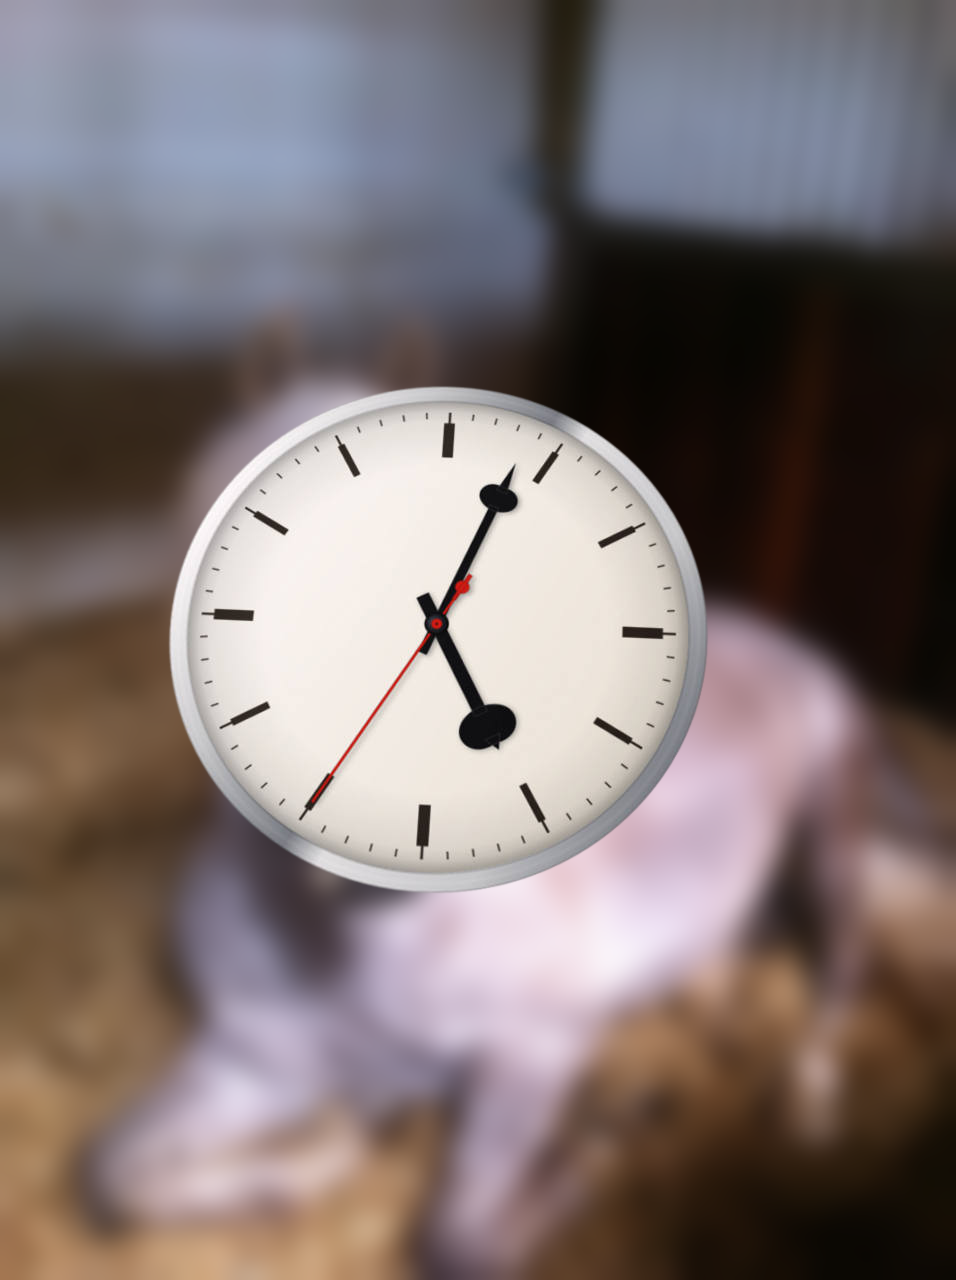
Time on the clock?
5:03:35
